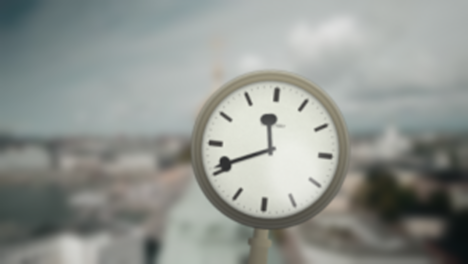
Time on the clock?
11:41
